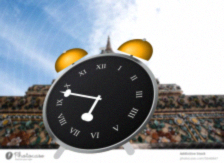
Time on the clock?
6:48
